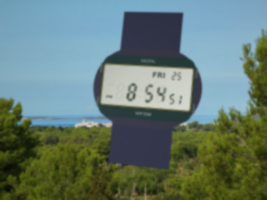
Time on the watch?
8:54:51
